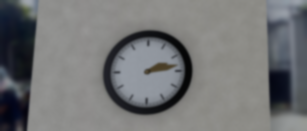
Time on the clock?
2:13
